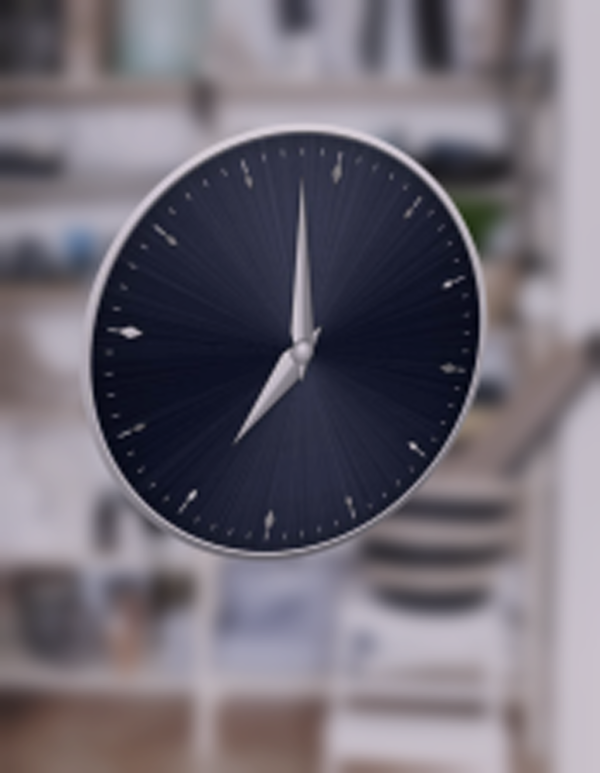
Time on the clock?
6:58
